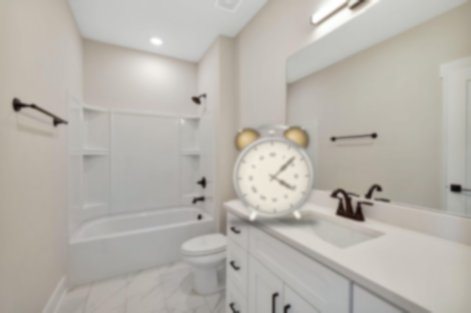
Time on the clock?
4:08
